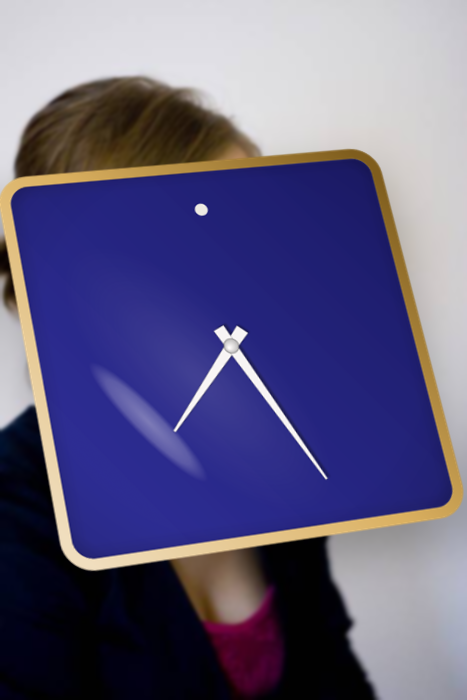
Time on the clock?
7:26
